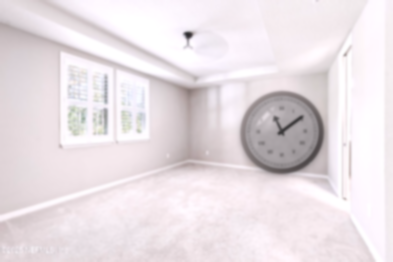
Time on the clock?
11:09
